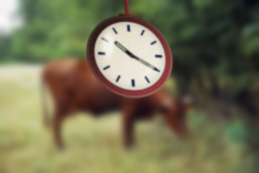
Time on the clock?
10:20
